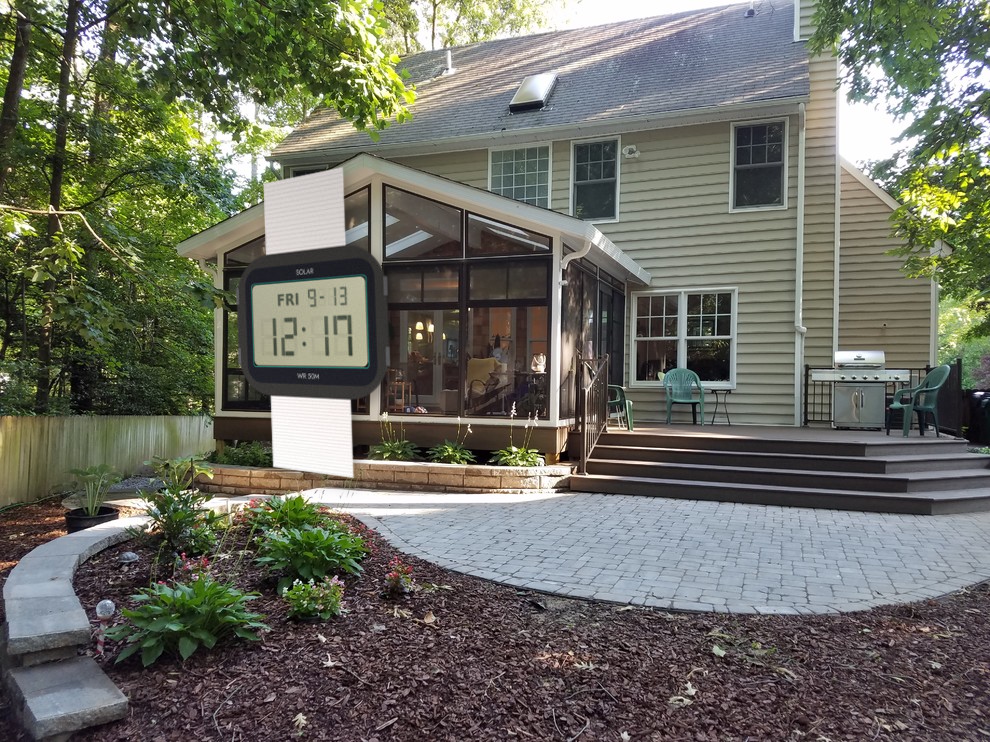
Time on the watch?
12:17
